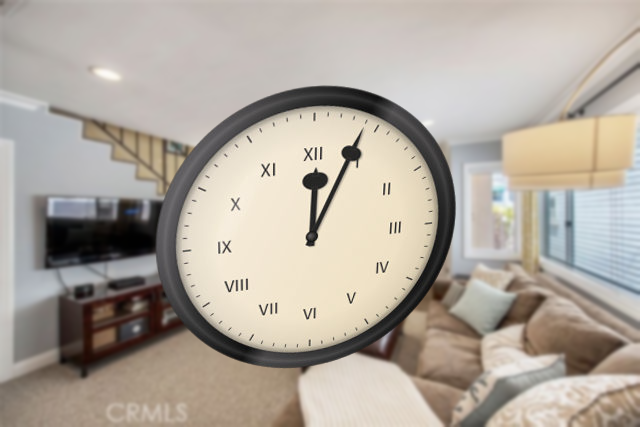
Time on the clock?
12:04
